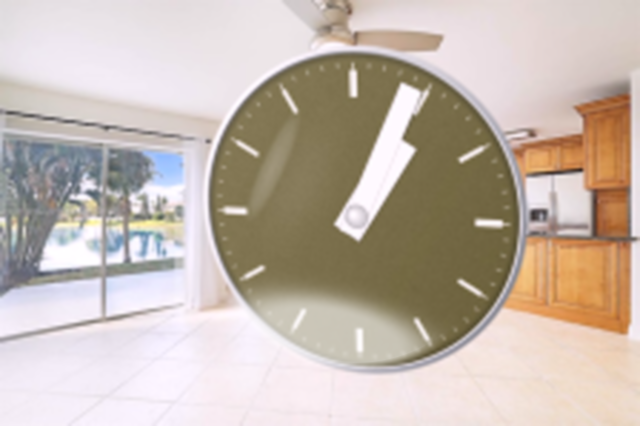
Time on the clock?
1:04
